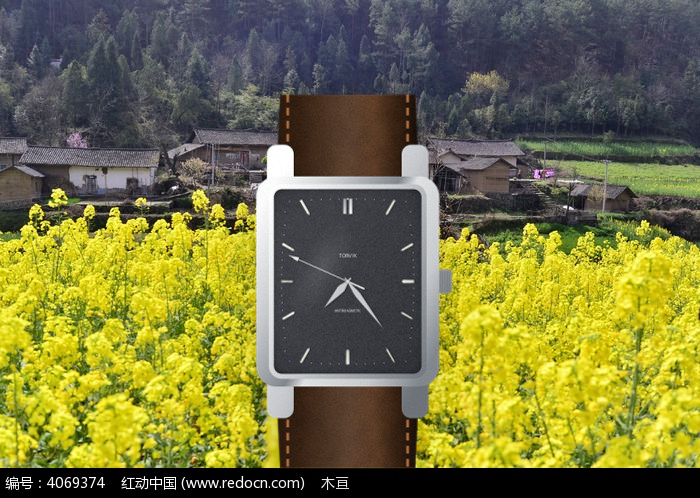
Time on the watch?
7:23:49
